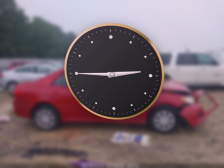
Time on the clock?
2:45
